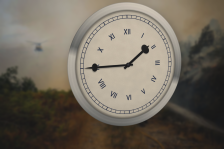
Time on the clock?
1:45
